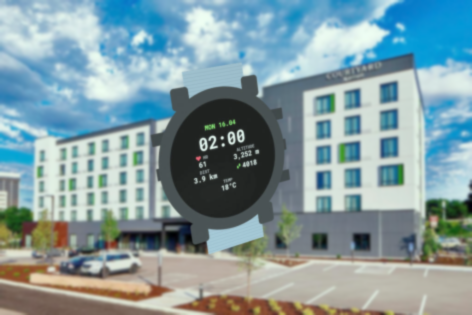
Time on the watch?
2:00
